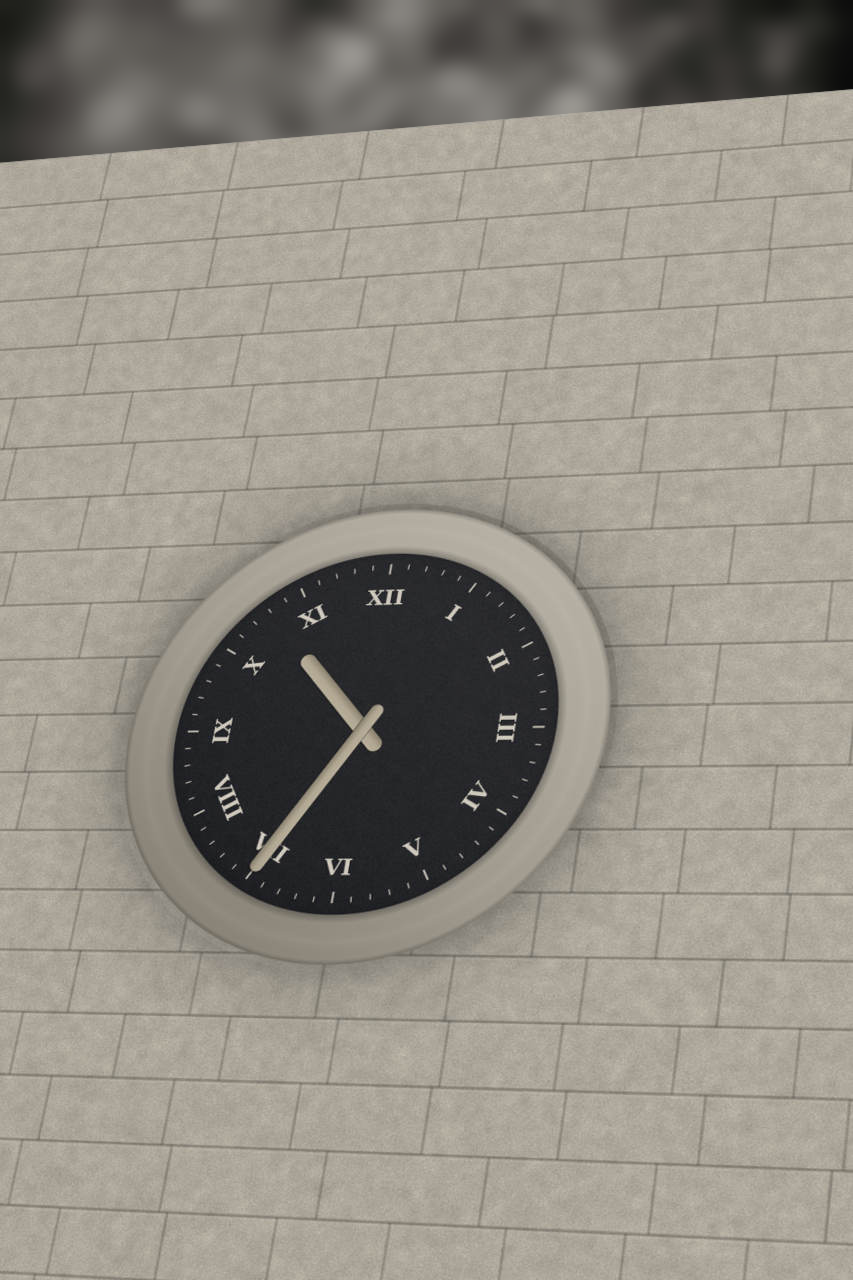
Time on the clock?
10:35
